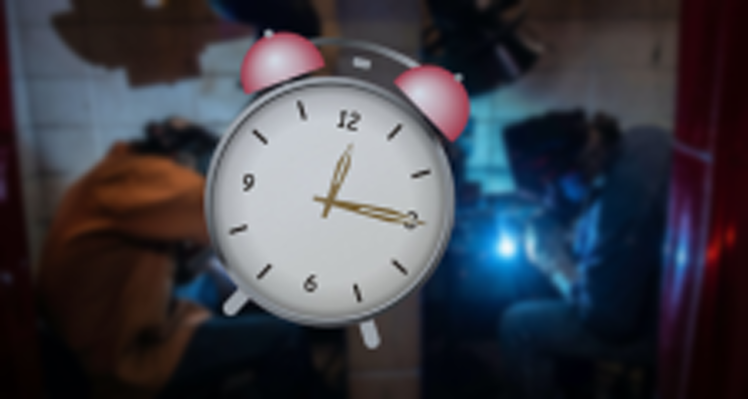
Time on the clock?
12:15
